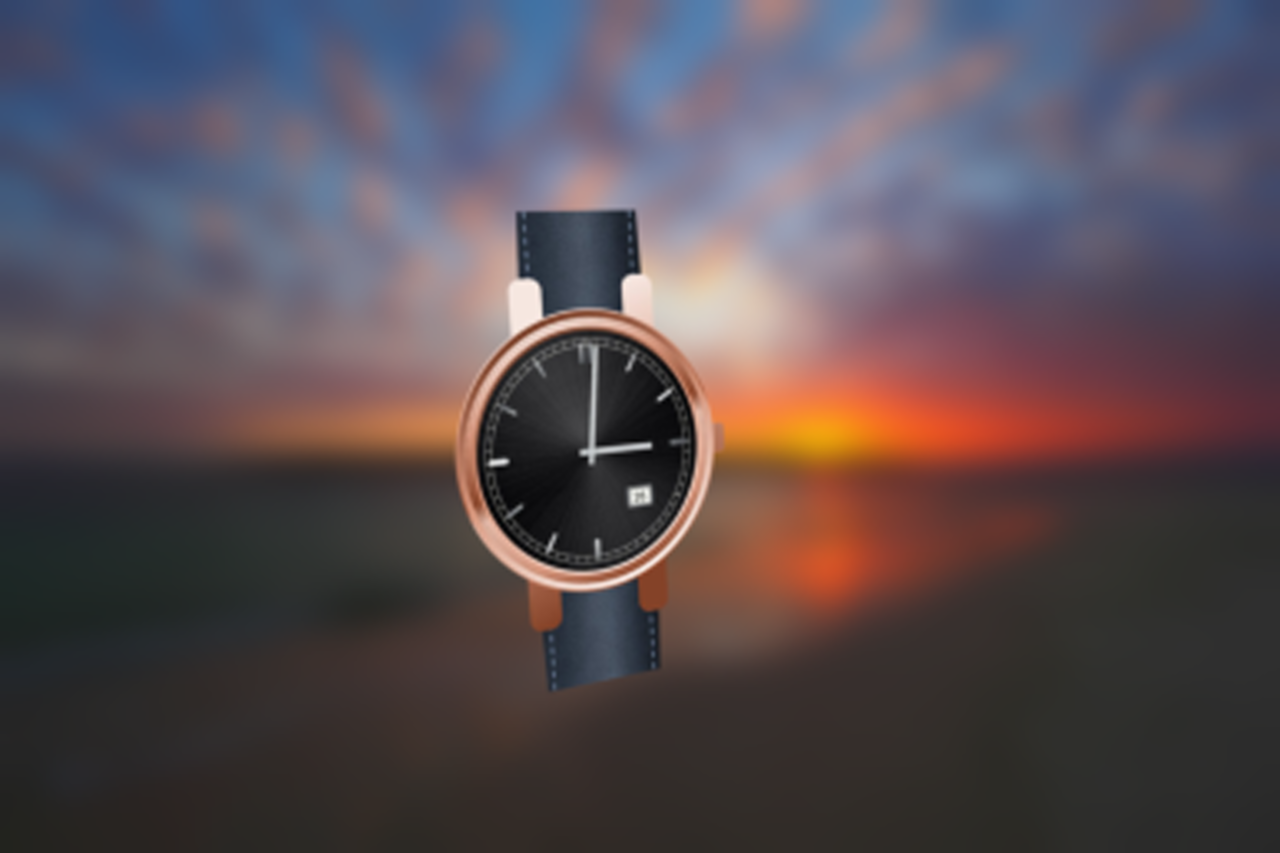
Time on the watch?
3:01
